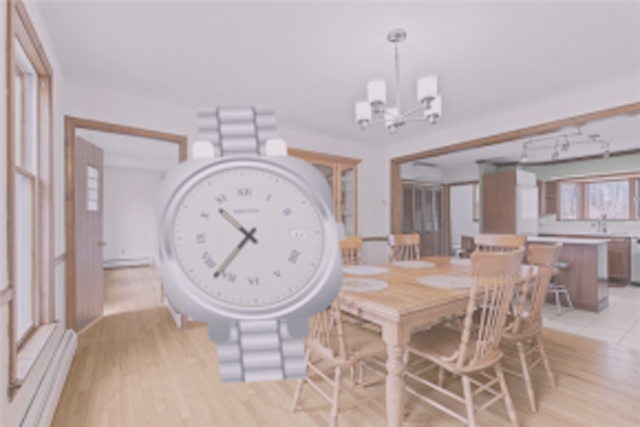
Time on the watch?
10:37
